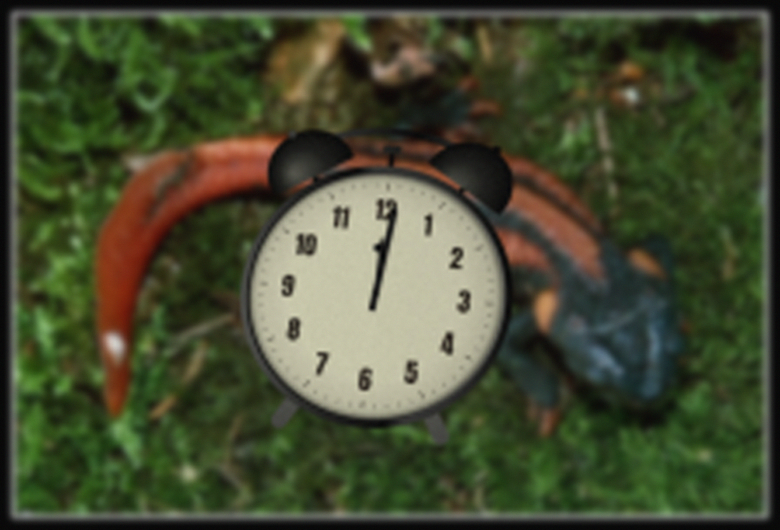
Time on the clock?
12:01
